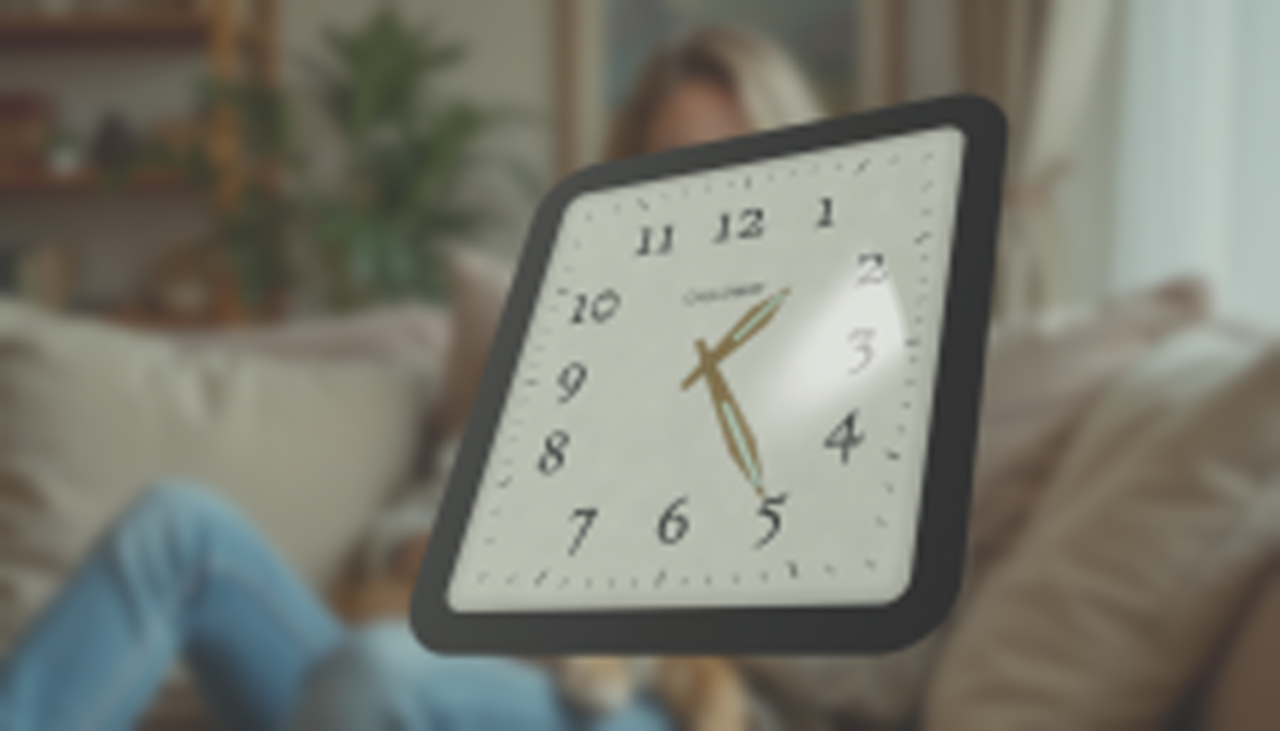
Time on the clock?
1:25
